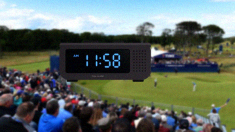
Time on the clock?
11:58
